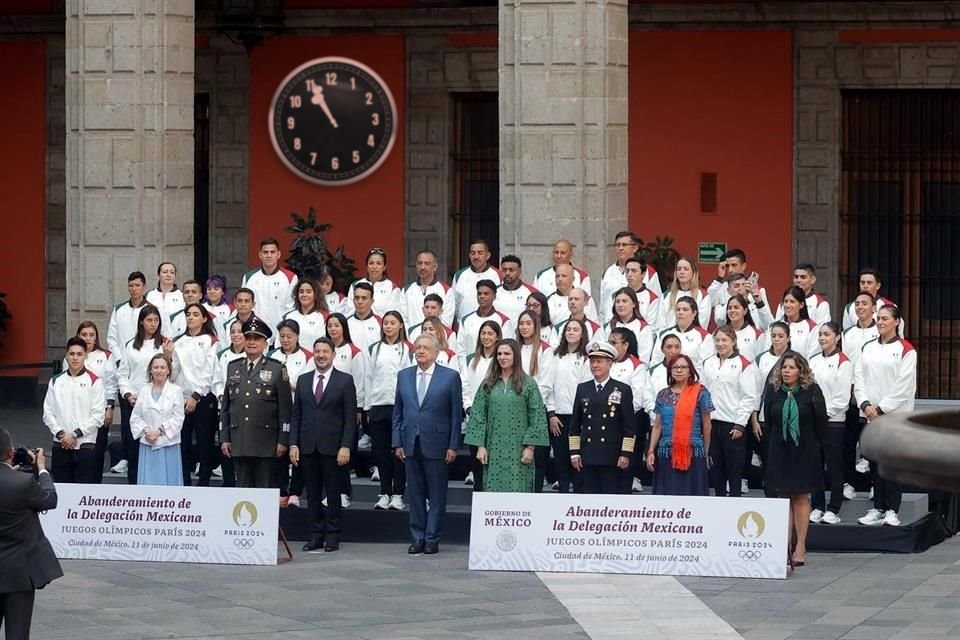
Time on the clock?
10:56
